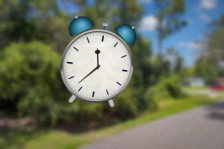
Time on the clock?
11:37
